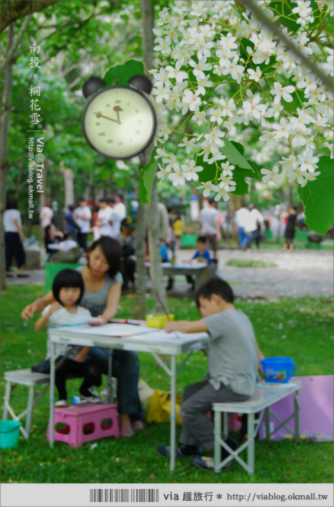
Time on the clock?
11:49
